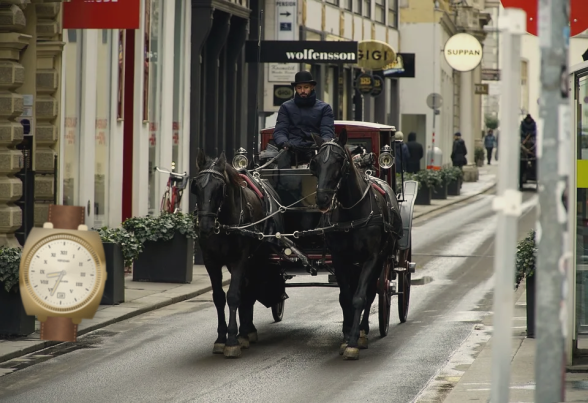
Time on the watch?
8:34
